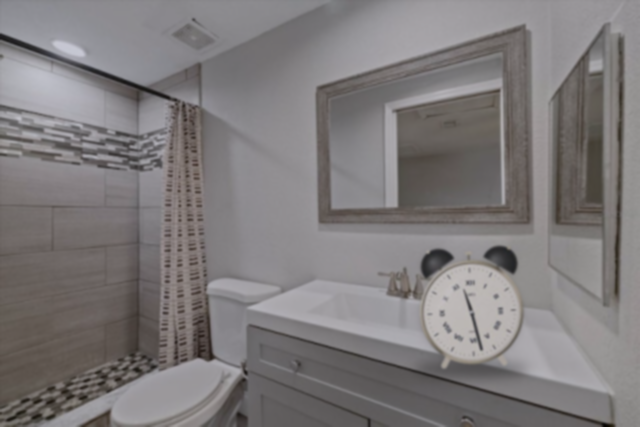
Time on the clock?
11:28
